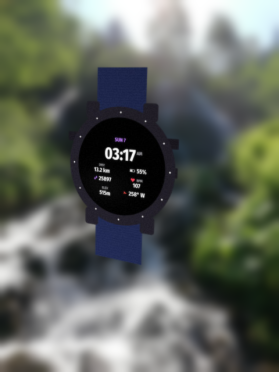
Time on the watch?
3:17
